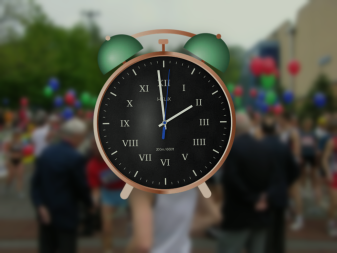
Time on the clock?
1:59:01
